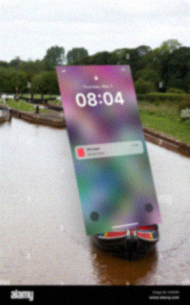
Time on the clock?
8:04
